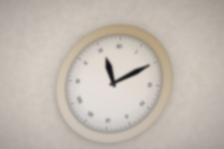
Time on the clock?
11:10
